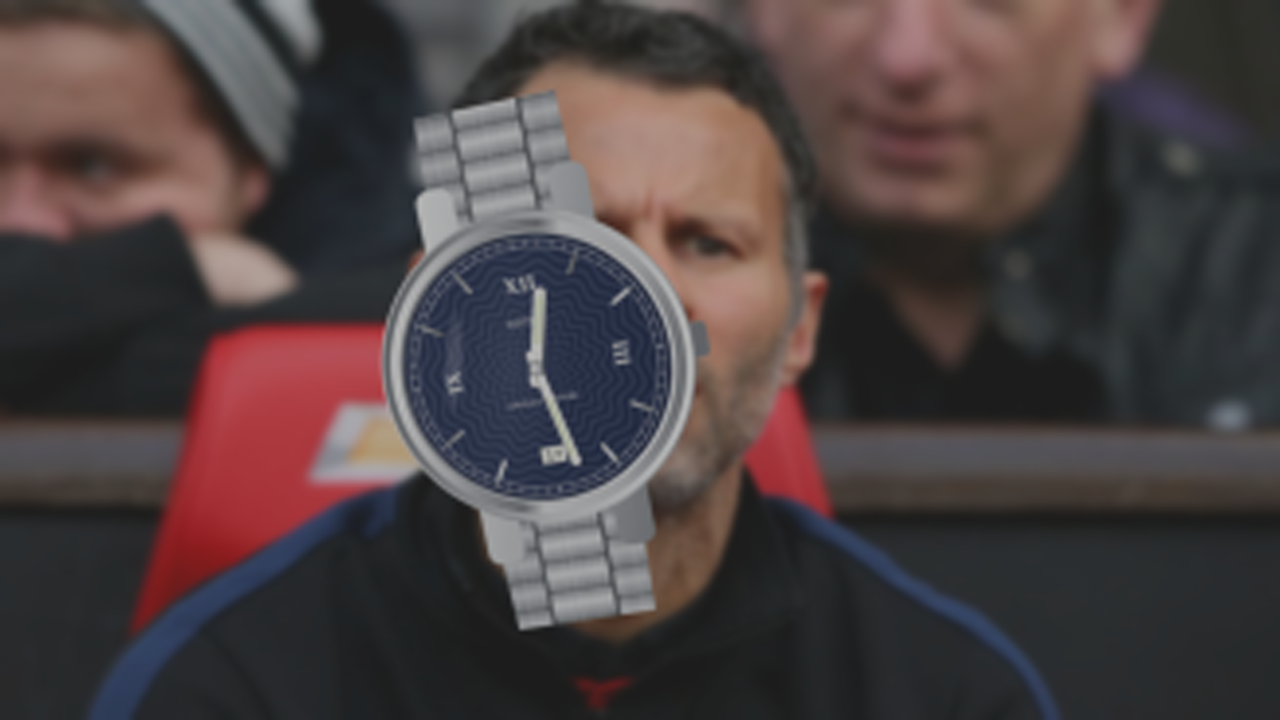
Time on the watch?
12:28
